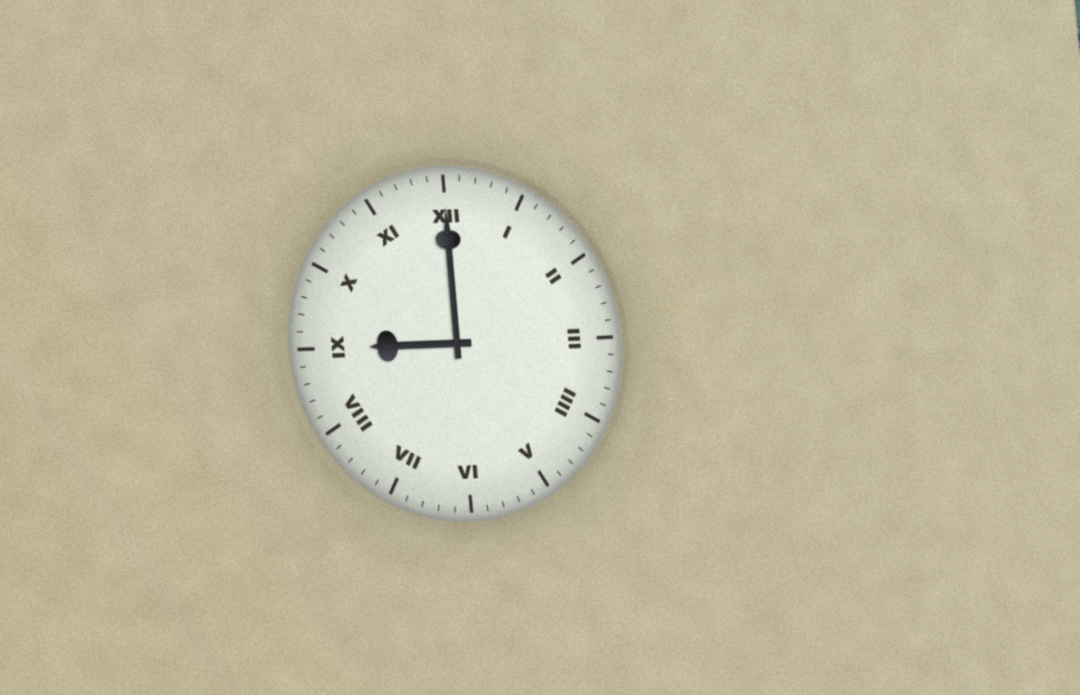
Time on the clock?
9:00
